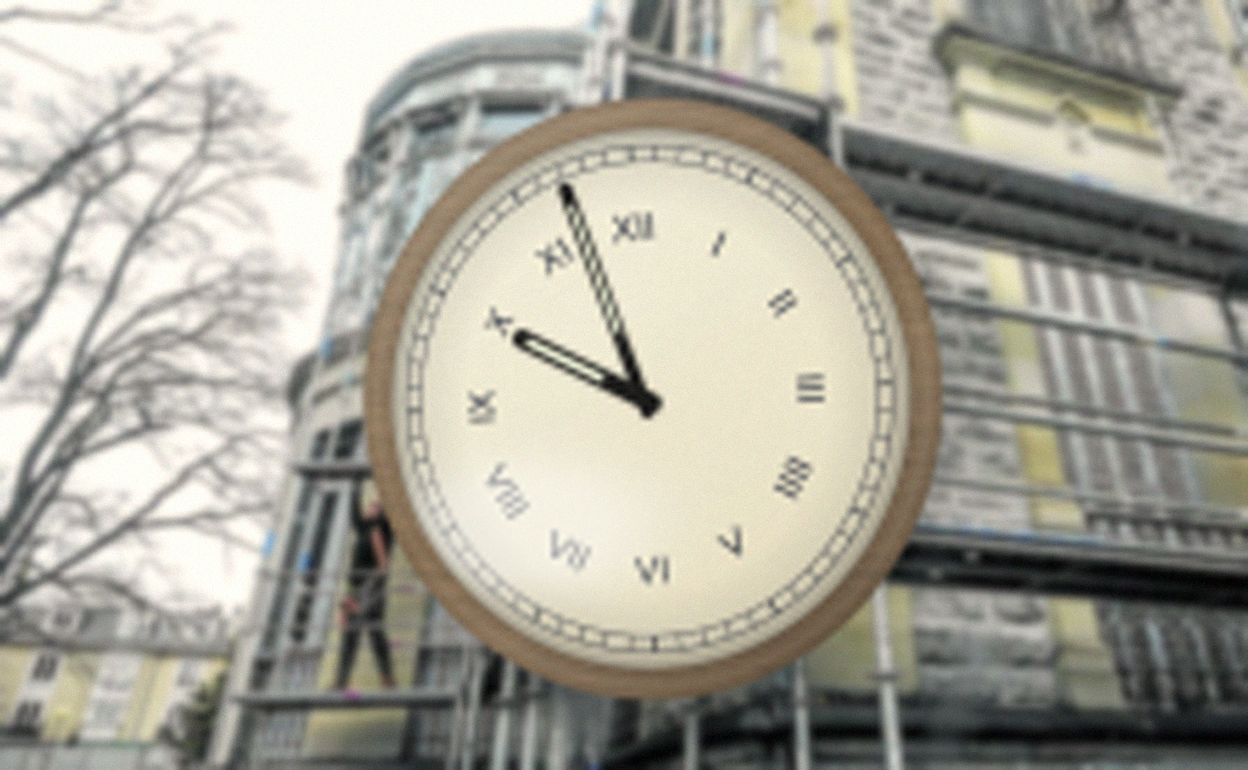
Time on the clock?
9:57
